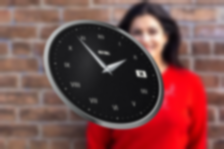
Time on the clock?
1:54
